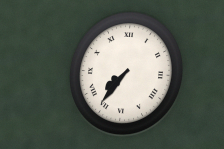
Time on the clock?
7:36
